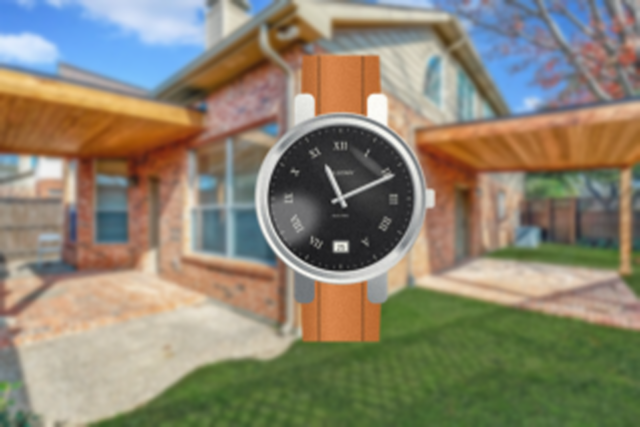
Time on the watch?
11:11
